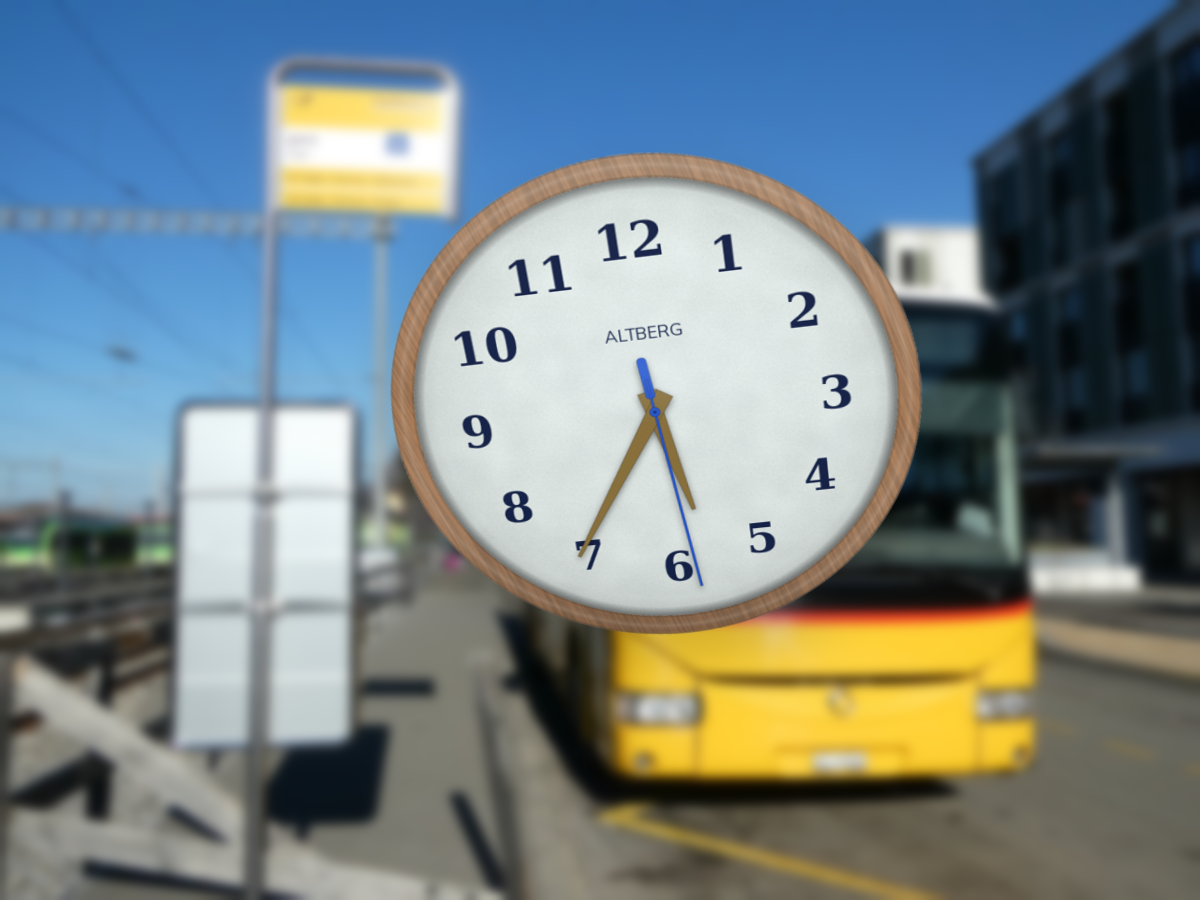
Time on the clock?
5:35:29
